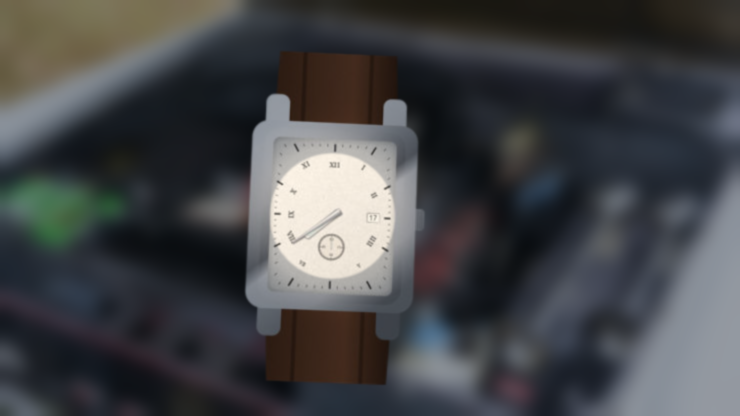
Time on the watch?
7:39
